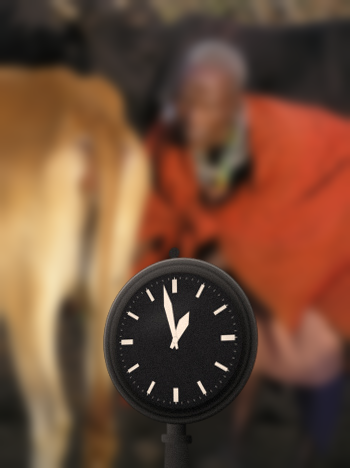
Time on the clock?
12:58
